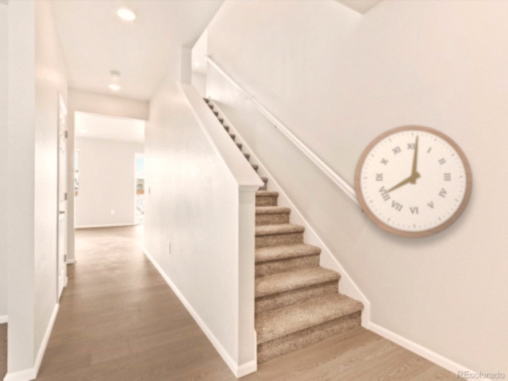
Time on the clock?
8:01
